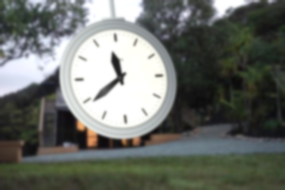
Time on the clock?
11:39
